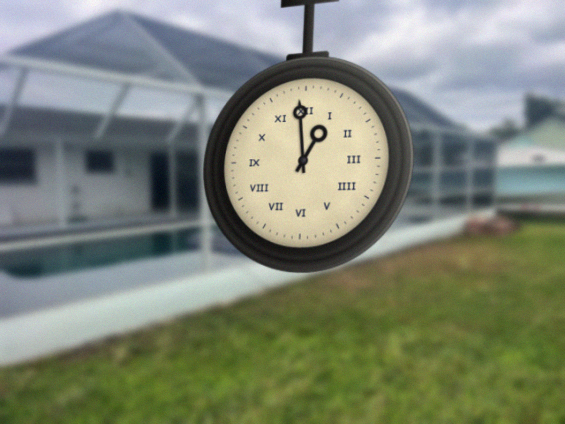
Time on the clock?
12:59
